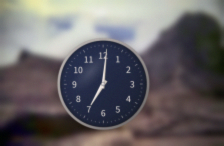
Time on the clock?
7:01
